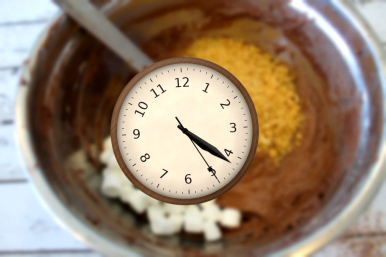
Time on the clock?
4:21:25
